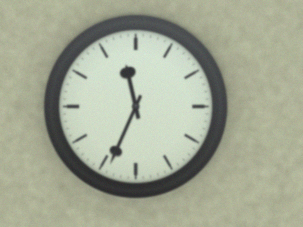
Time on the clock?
11:34
